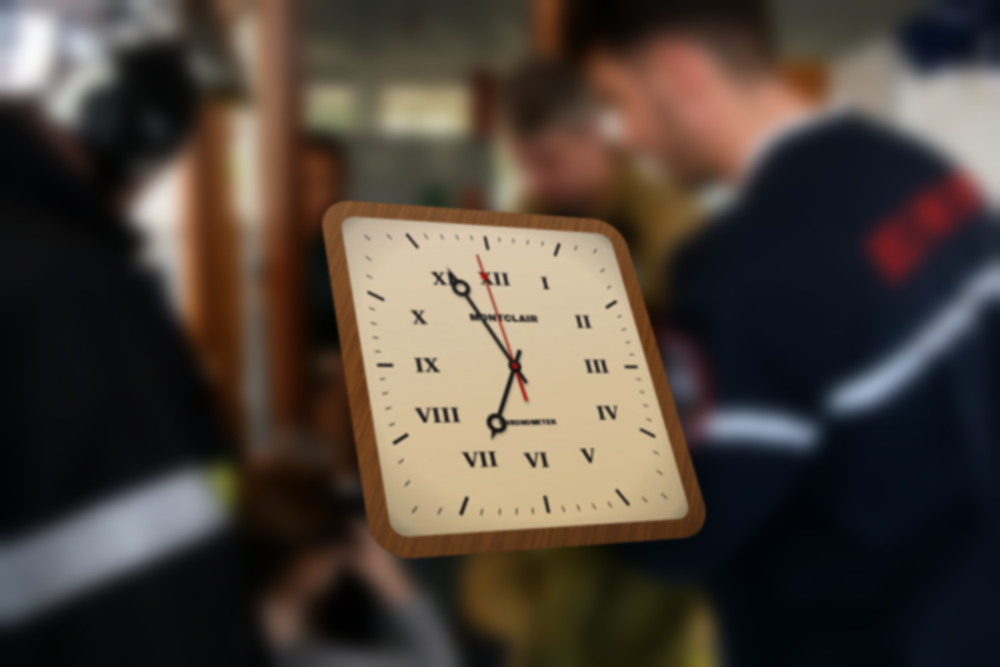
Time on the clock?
6:55:59
